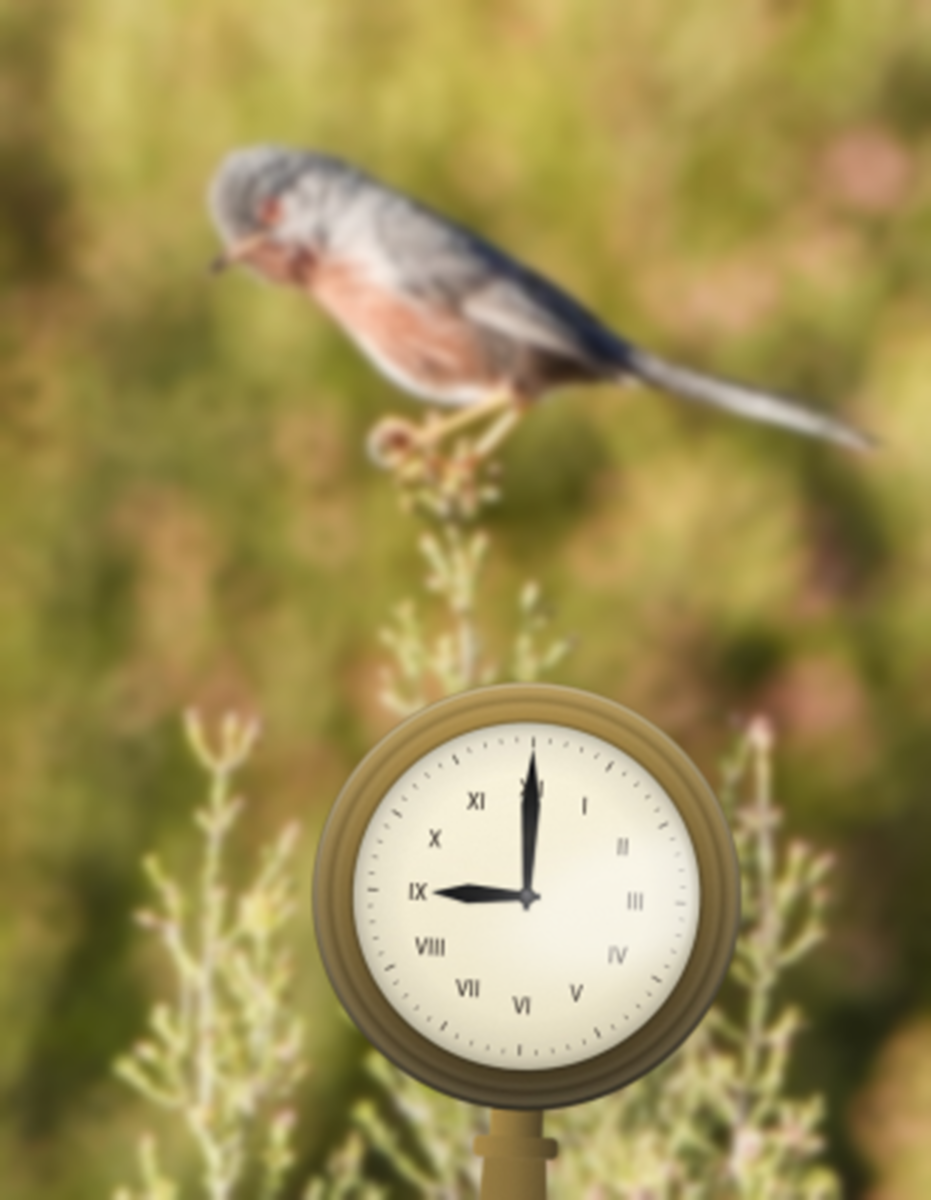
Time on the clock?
9:00
